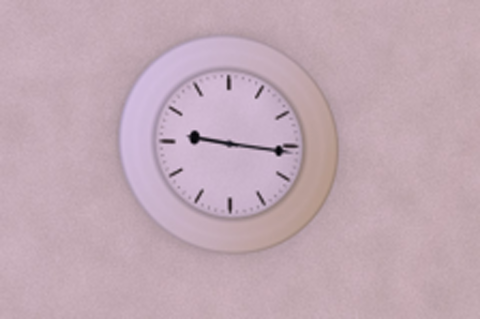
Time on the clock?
9:16
